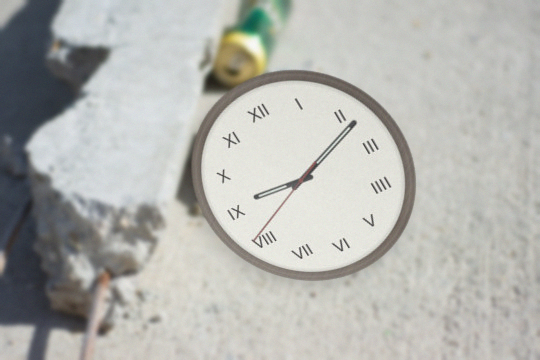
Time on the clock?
9:11:41
